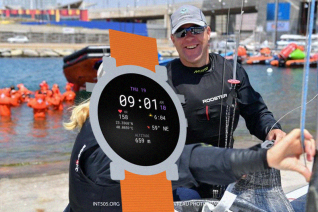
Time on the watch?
9:01
